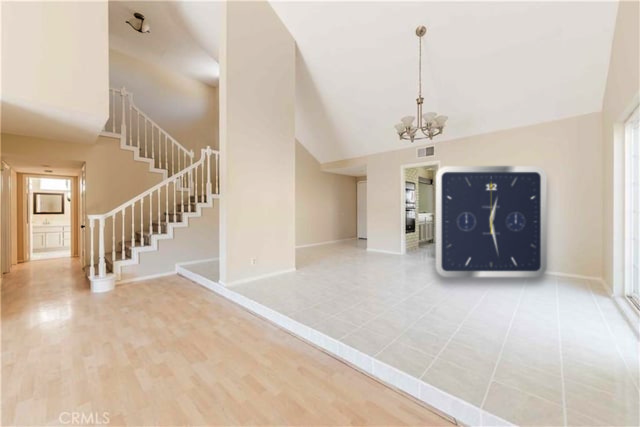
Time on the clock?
12:28
